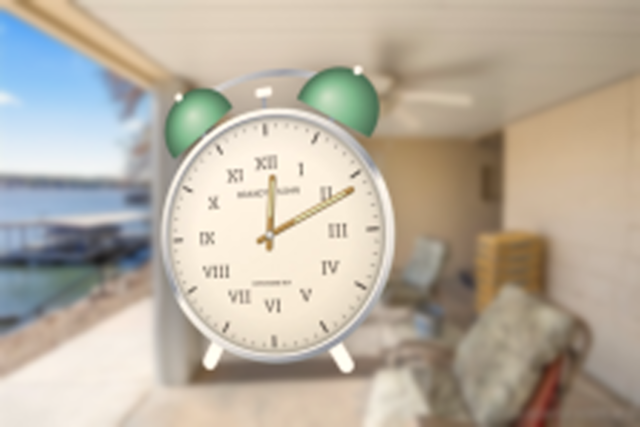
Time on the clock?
12:11
